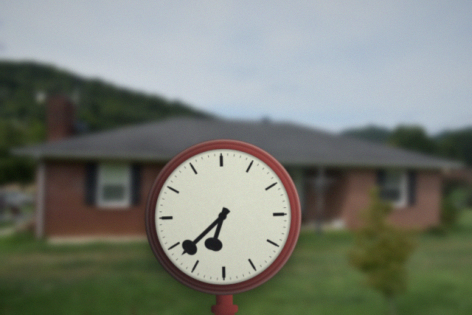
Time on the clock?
6:38
